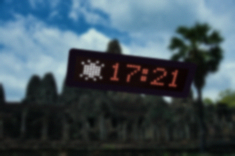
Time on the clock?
17:21
